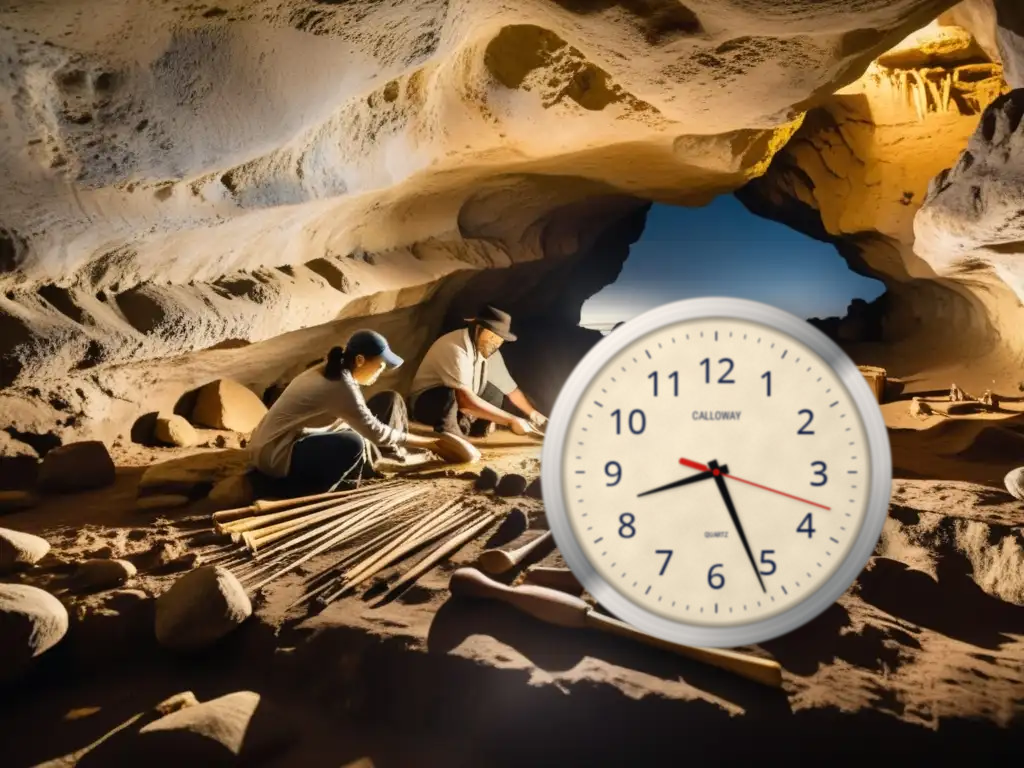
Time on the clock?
8:26:18
